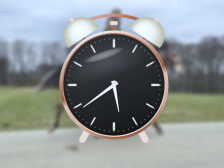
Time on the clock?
5:39
